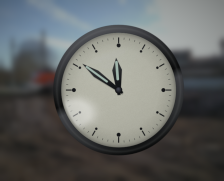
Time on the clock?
11:51
